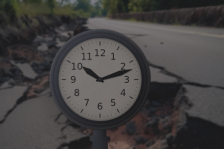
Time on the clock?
10:12
